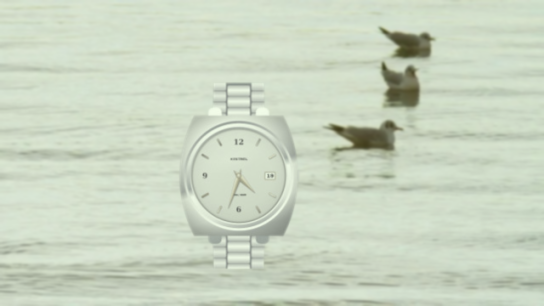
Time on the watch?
4:33
